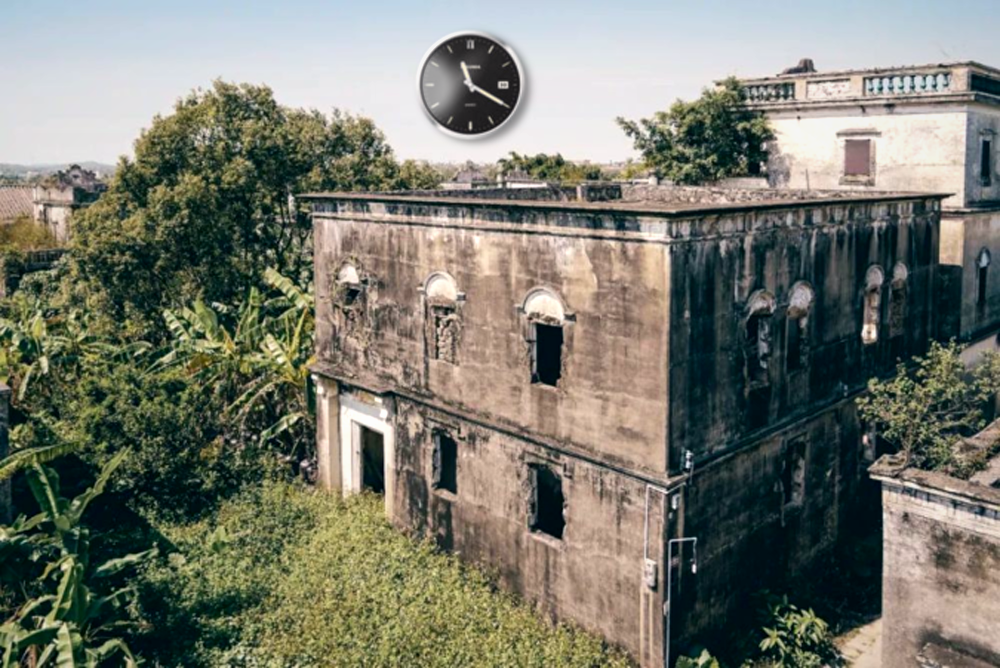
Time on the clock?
11:20
